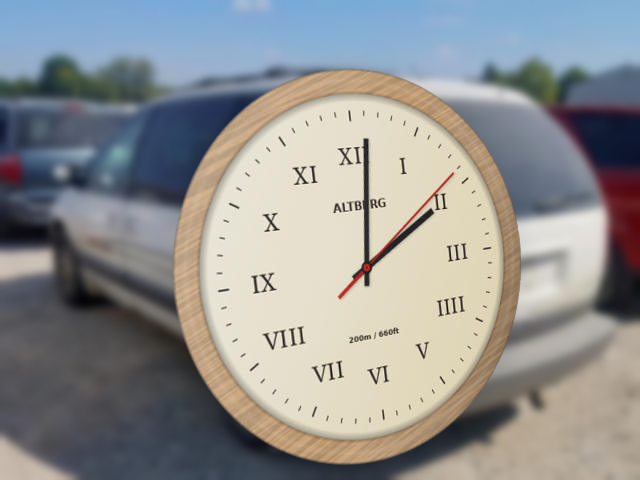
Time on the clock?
2:01:09
